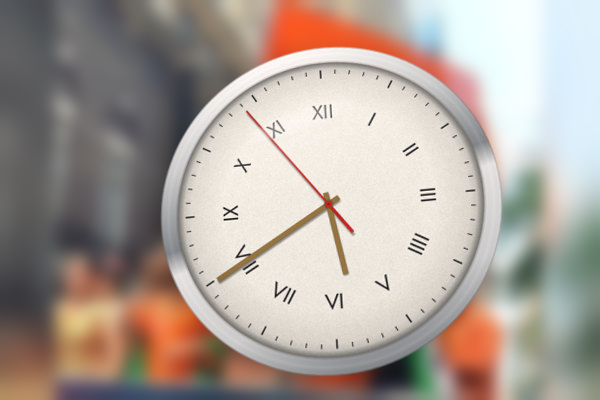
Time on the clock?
5:39:54
